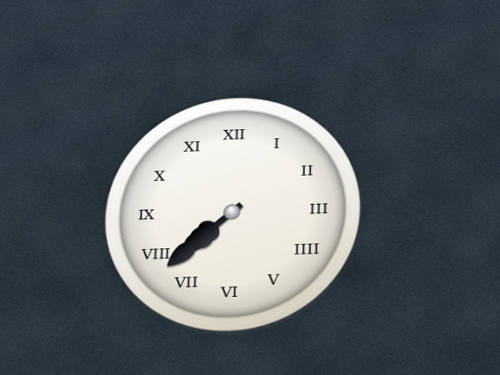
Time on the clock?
7:38
